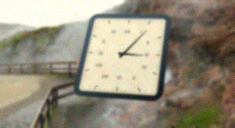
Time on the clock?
3:06
